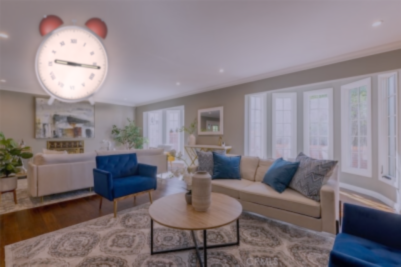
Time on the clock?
9:16
